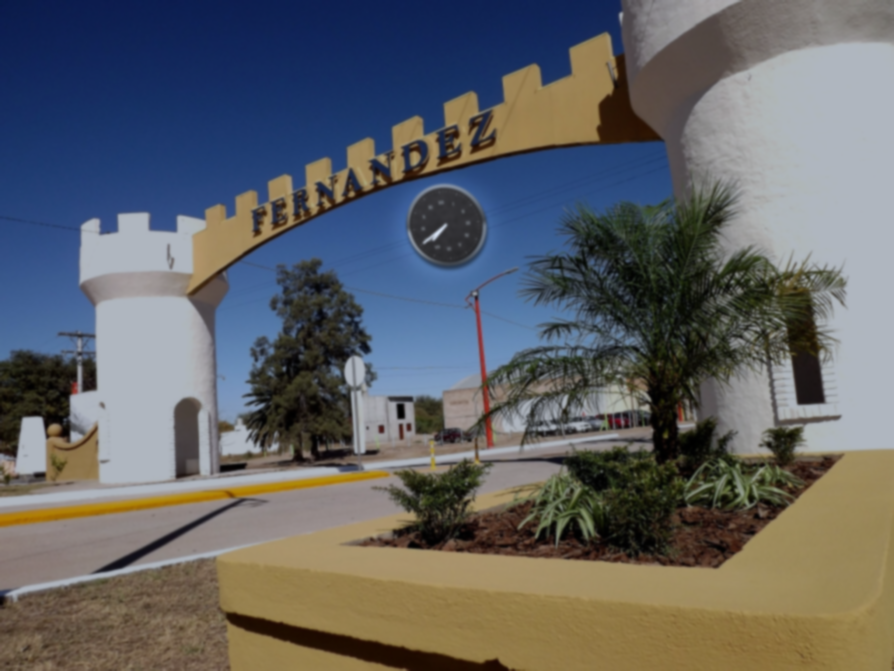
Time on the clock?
7:40
